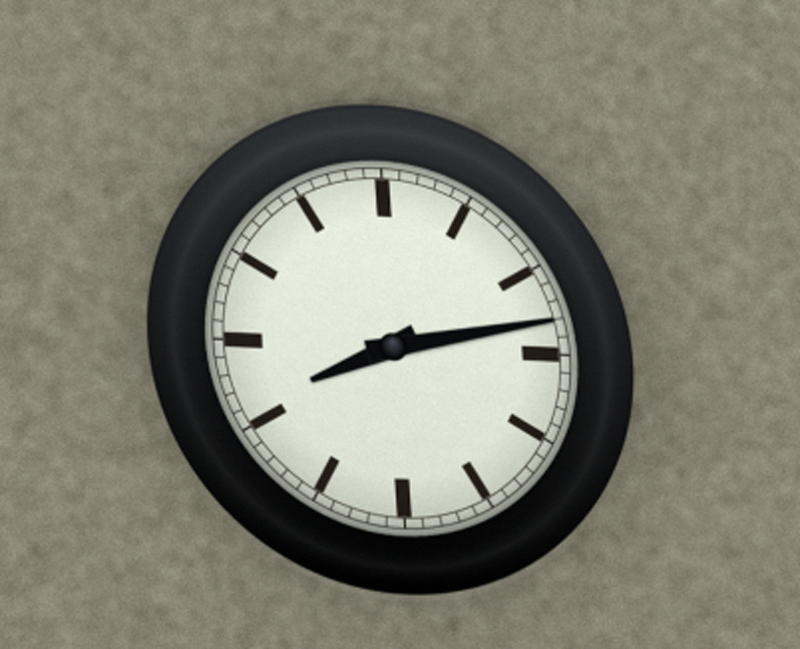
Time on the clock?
8:13
